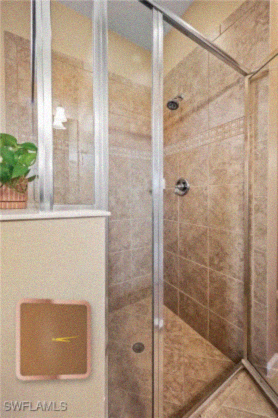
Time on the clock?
3:14
